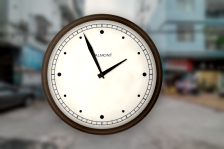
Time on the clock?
1:56
